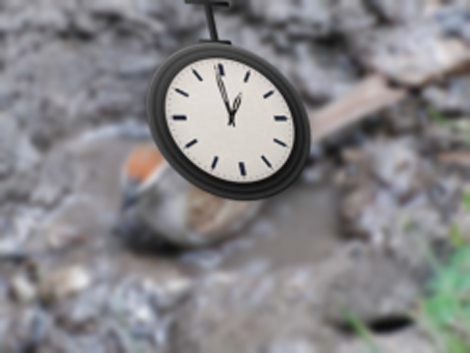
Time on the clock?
12:59
